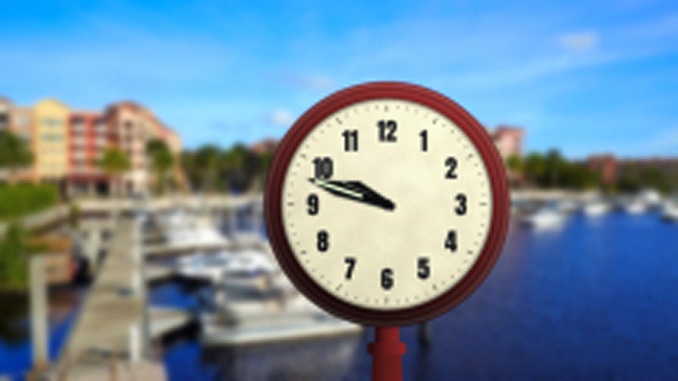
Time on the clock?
9:48
